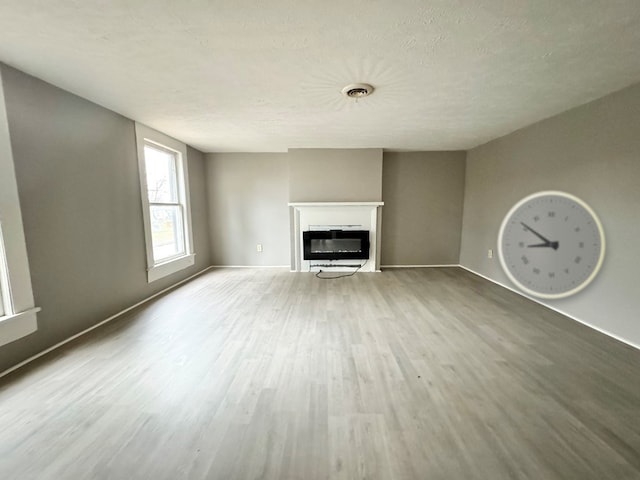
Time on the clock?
8:51
